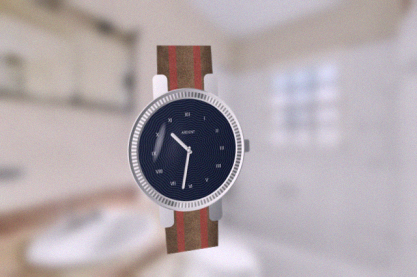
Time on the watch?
10:32
